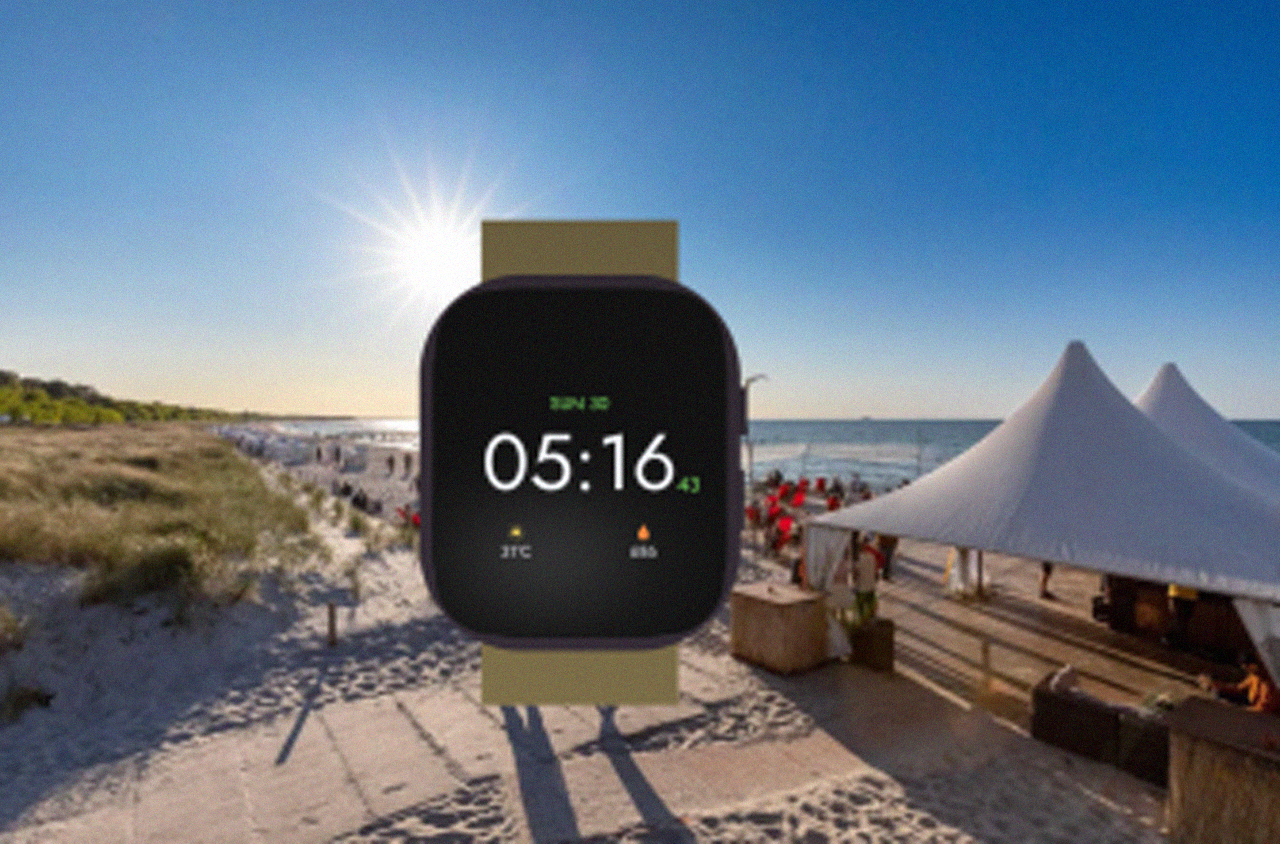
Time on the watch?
5:16
